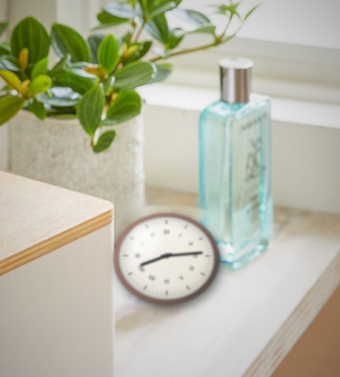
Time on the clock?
8:14
